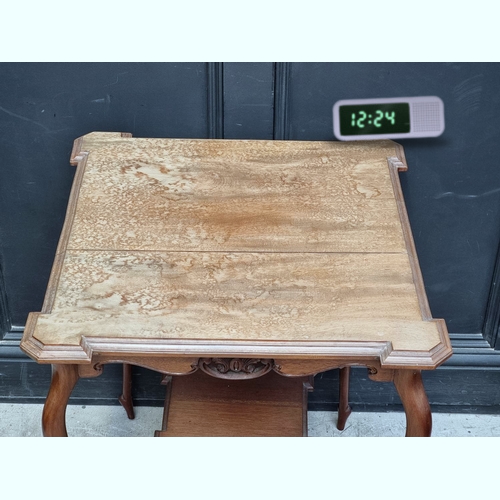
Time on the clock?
12:24
